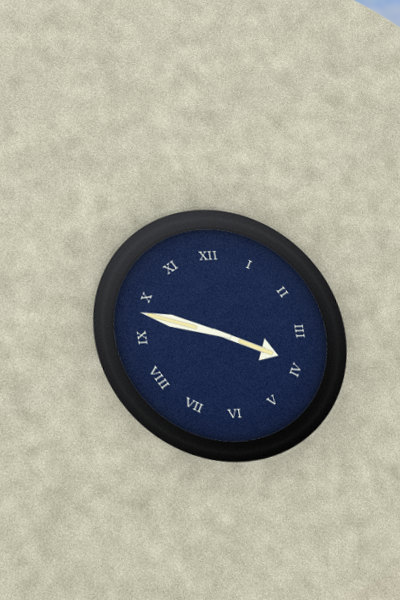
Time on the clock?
3:48
